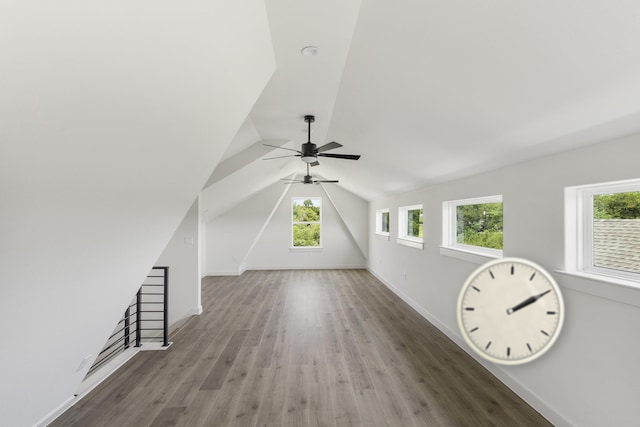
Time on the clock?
2:10
